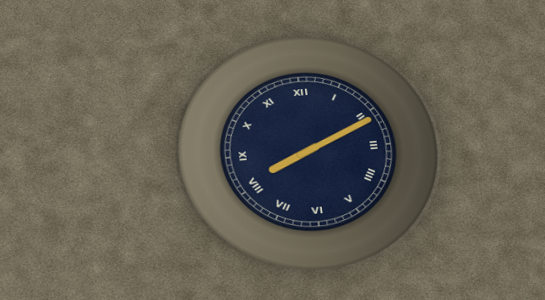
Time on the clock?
8:11
